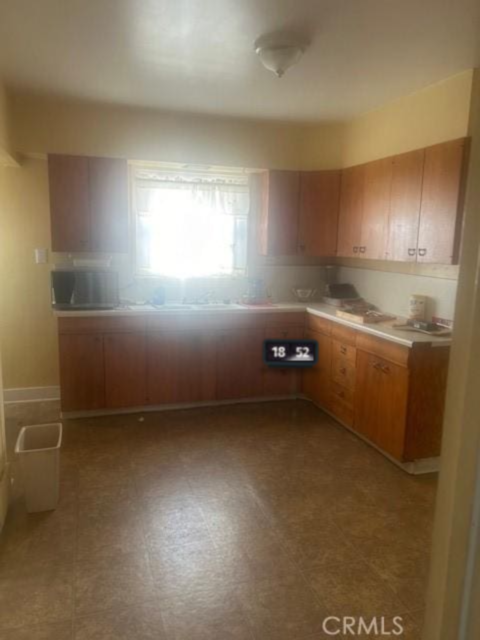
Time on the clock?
18:52
